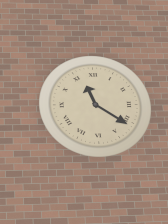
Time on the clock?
11:21
